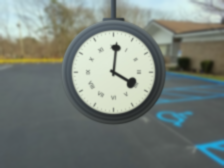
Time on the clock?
4:01
